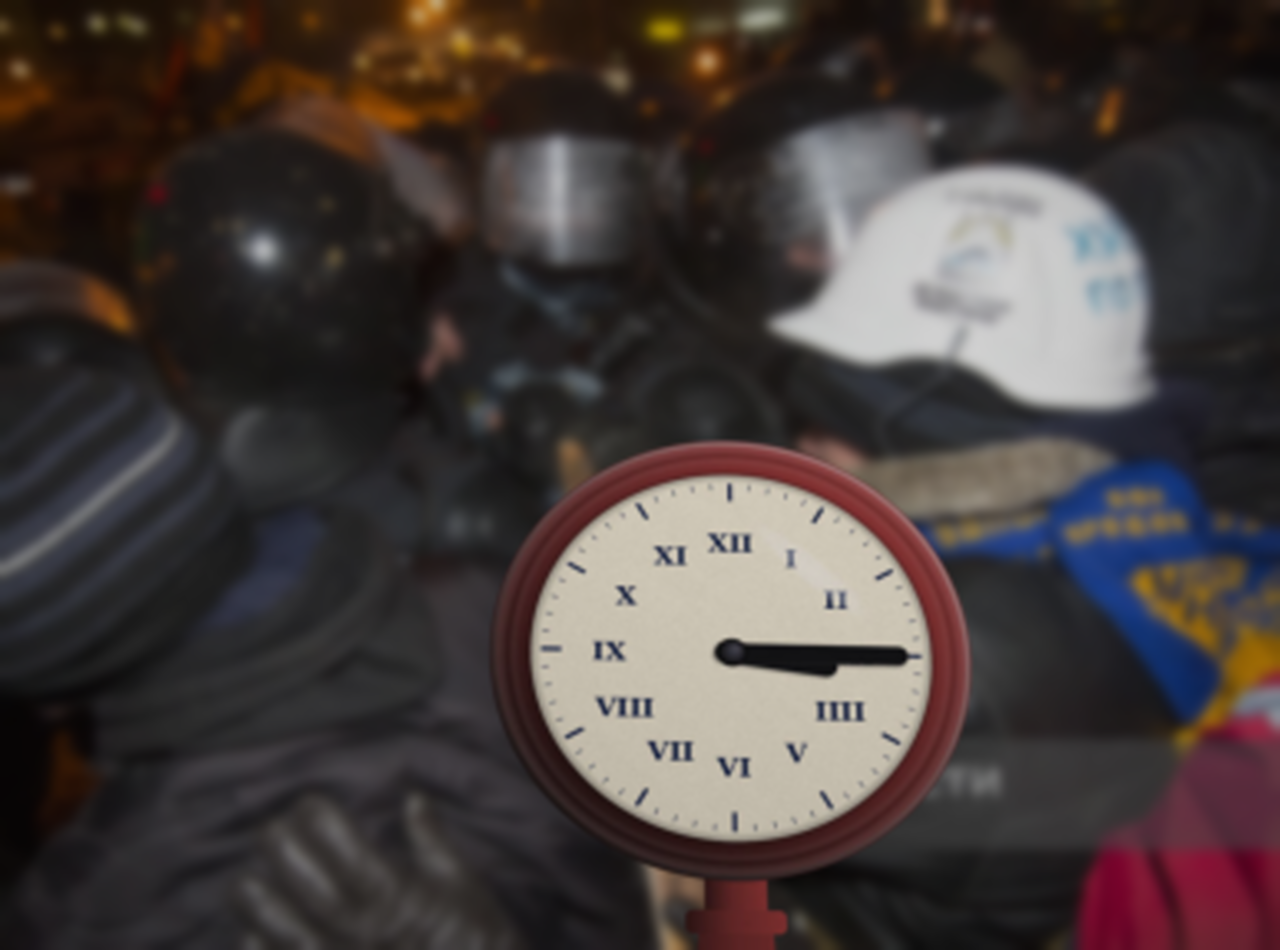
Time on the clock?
3:15
